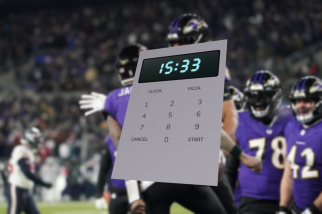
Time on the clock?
15:33
